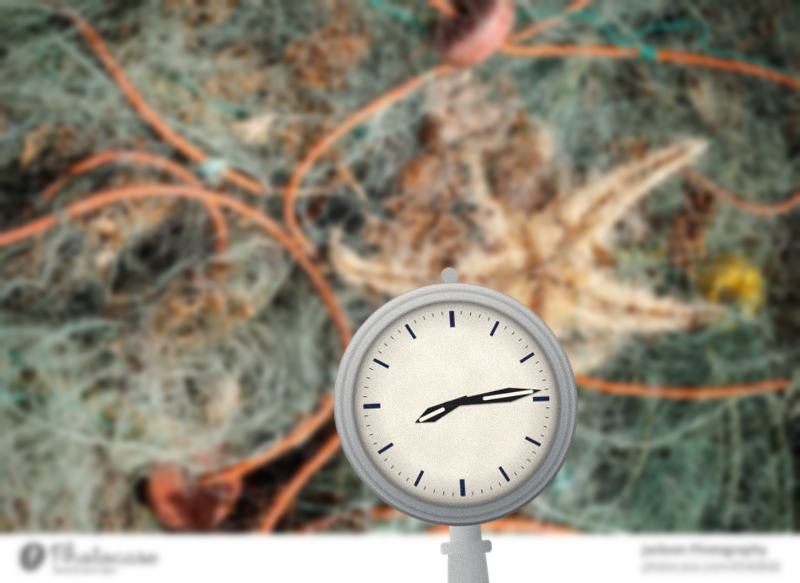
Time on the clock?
8:14
